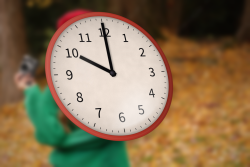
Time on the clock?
10:00
